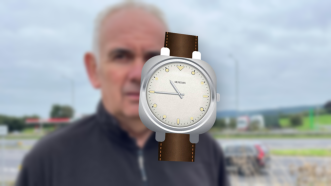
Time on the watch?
10:45
